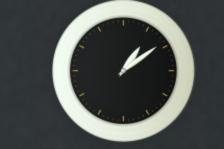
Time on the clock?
1:09
